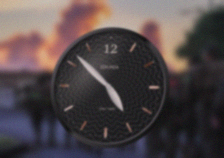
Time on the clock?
4:52
